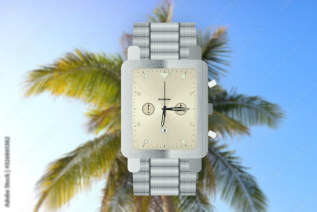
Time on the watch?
6:15
